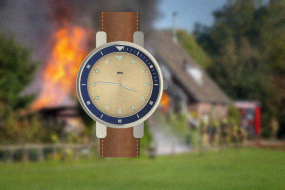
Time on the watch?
3:46
